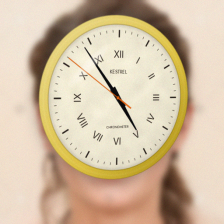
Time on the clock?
4:53:51
